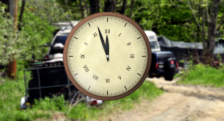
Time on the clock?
11:57
